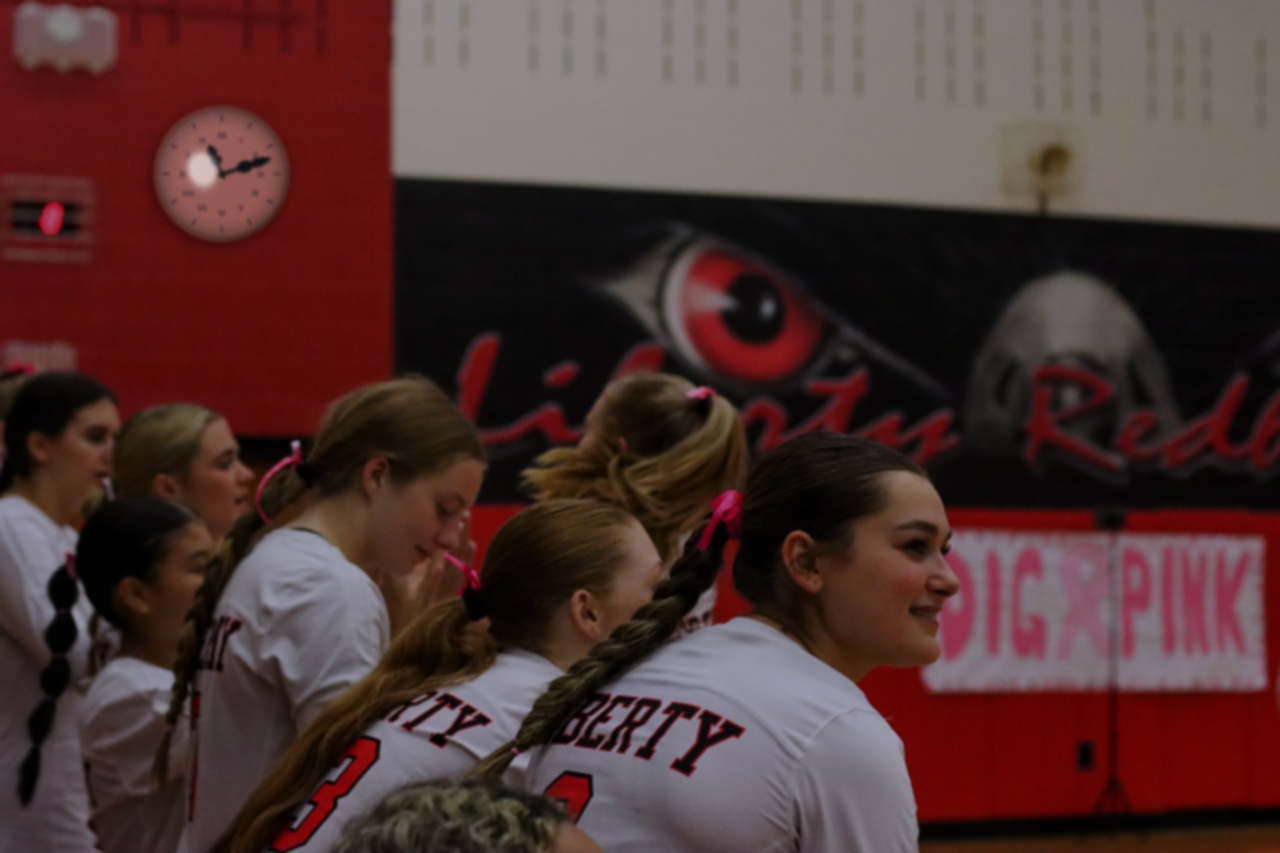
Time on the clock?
11:12
